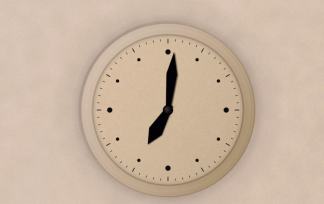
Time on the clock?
7:01
